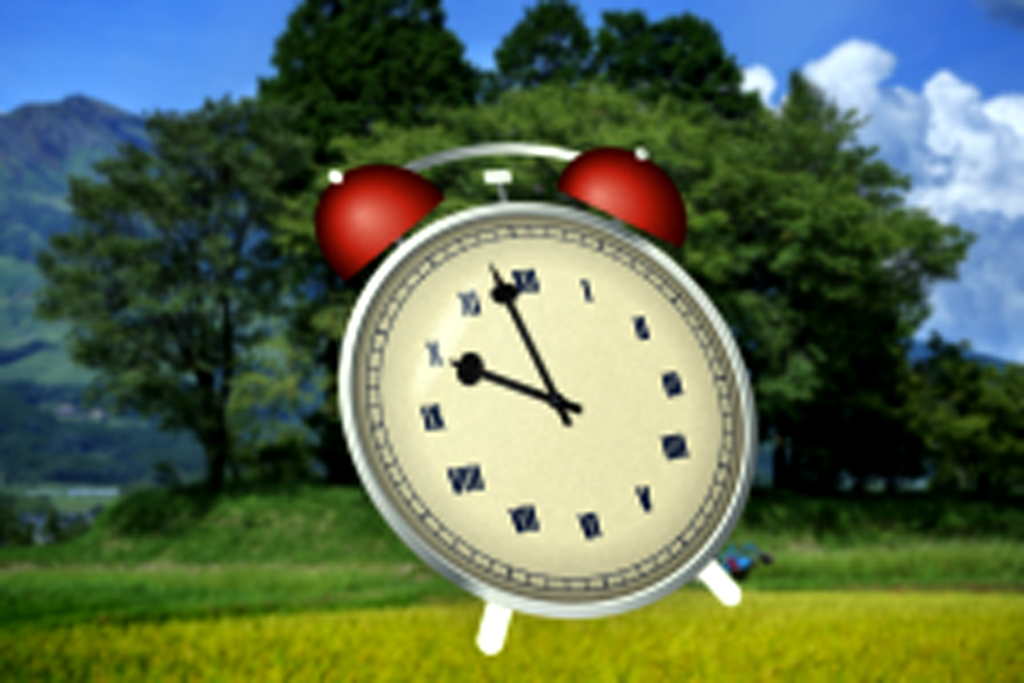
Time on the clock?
9:58
